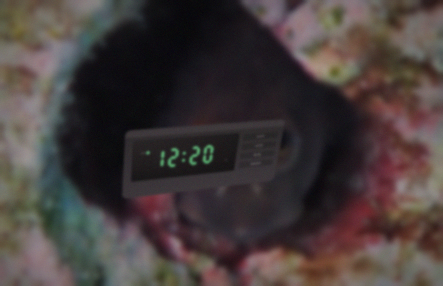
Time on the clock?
12:20
